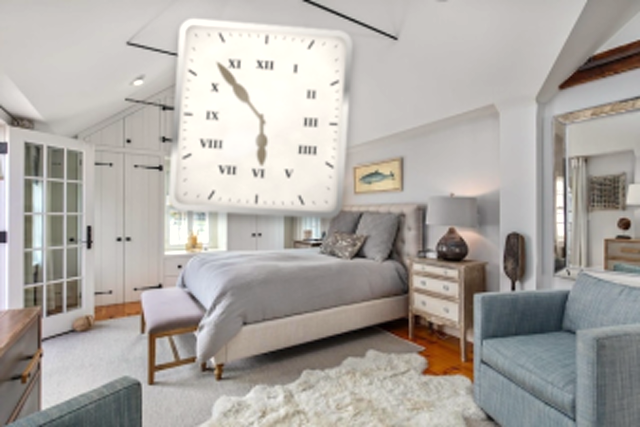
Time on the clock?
5:53
